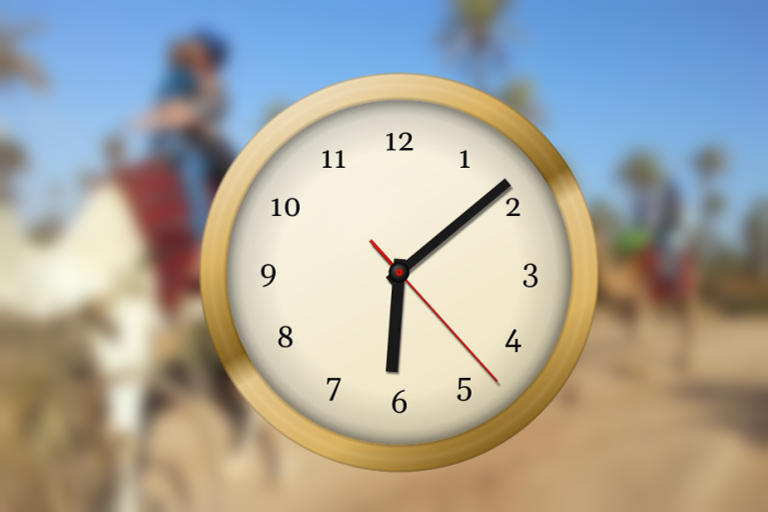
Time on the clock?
6:08:23
